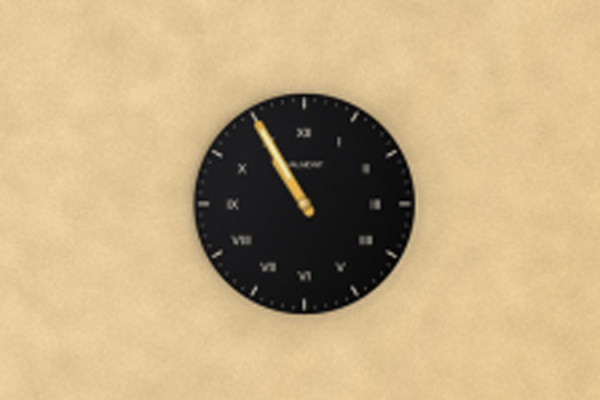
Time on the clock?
10:55
